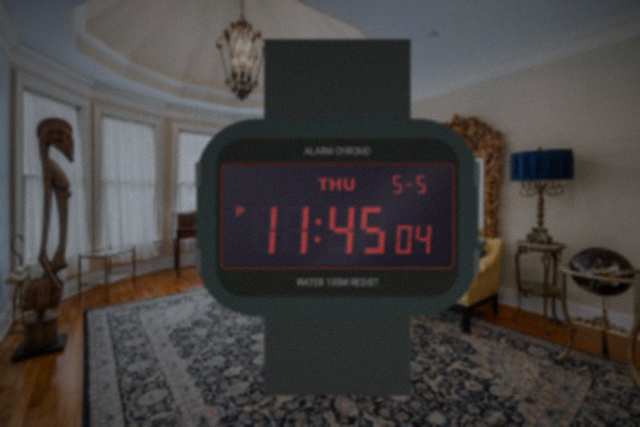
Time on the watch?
11:45:04
